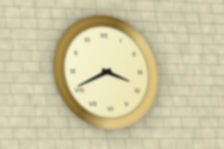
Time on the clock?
3:41
